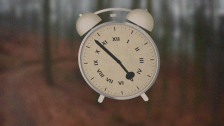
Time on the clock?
4:53
